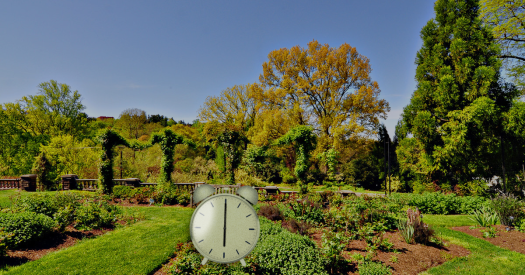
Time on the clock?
6:00
